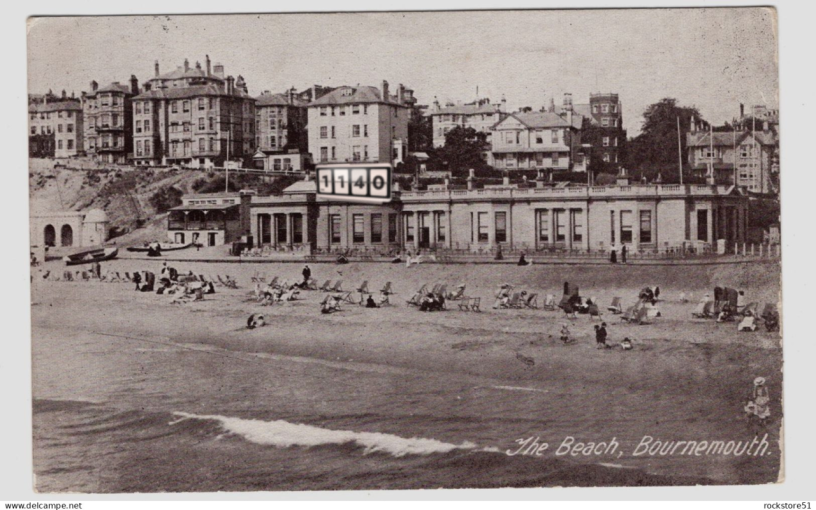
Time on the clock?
11:40
